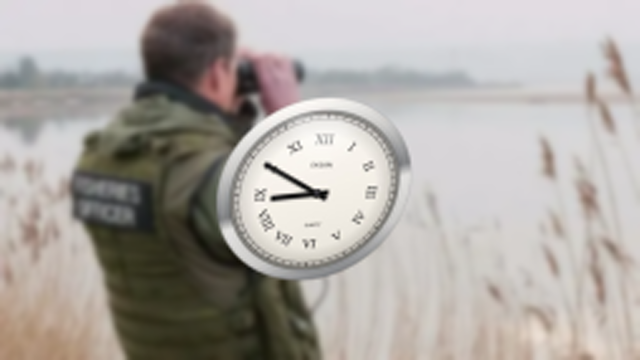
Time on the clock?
8:50
